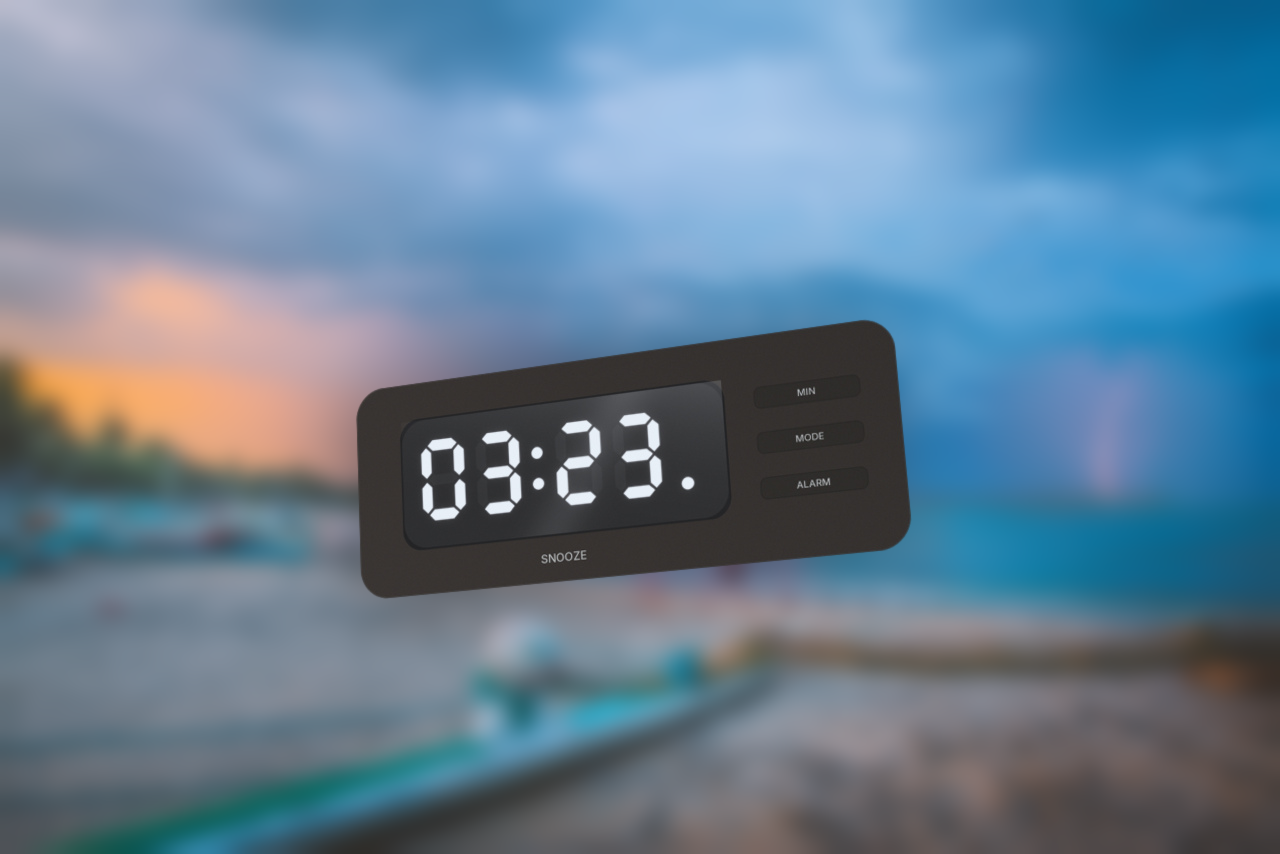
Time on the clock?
3:23
